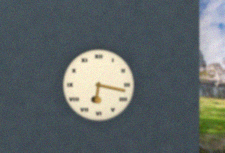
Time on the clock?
6:17
